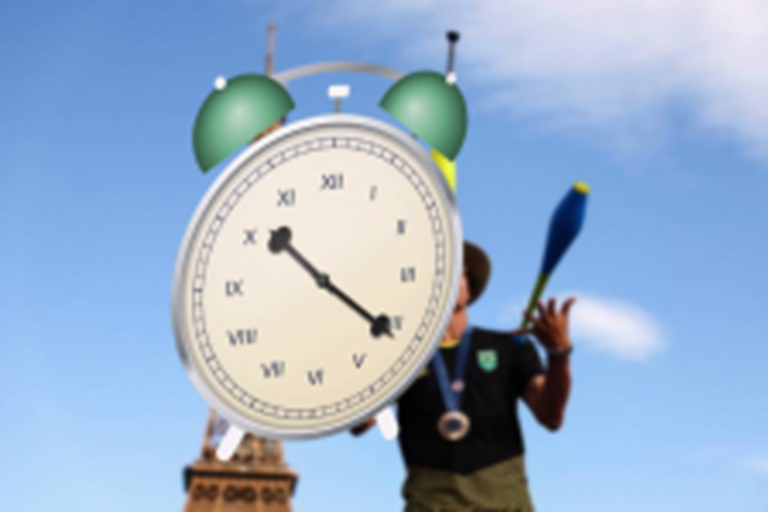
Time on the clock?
10:21
